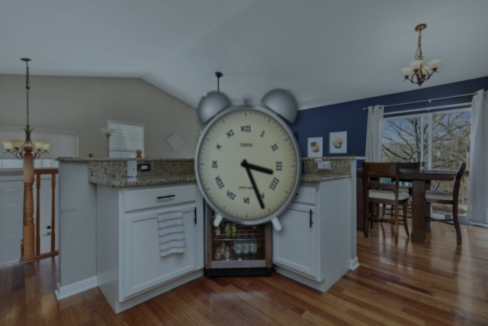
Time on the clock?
3:26
